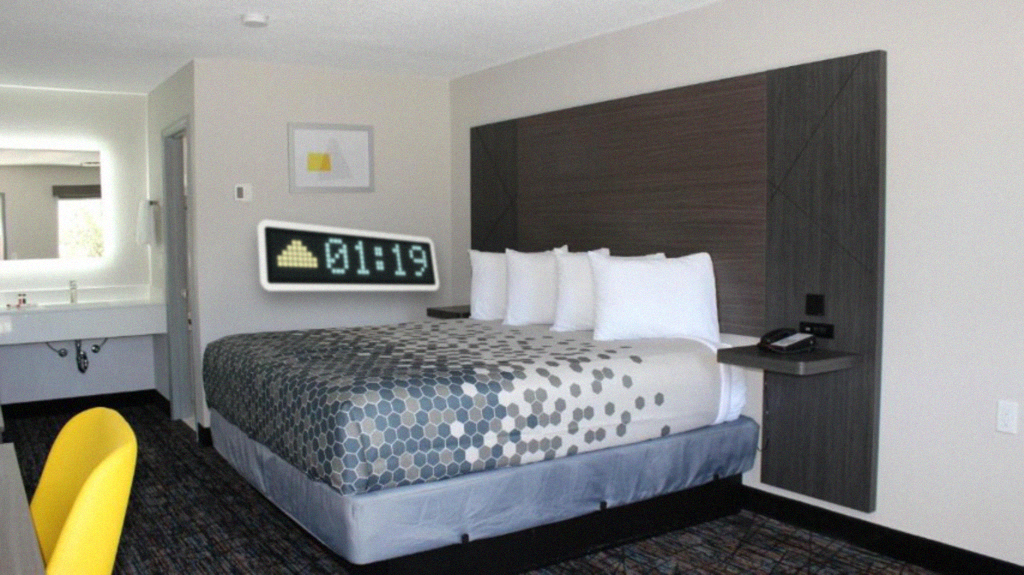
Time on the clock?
1:19
